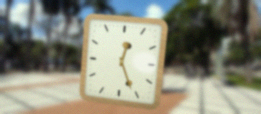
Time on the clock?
12:26
